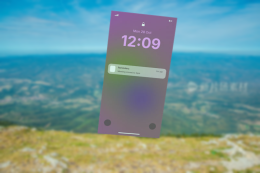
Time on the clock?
12:09
